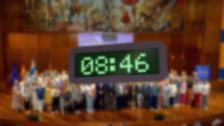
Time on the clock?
8:46
